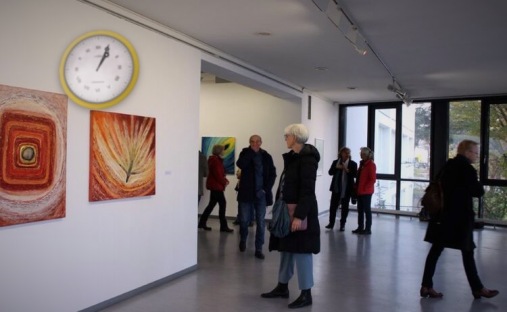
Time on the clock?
1:04
